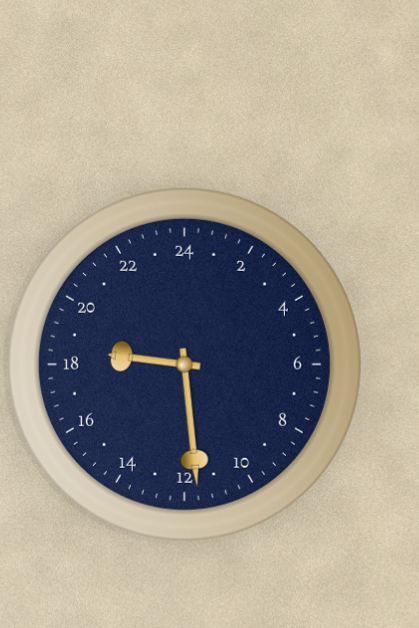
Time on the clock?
18:29
